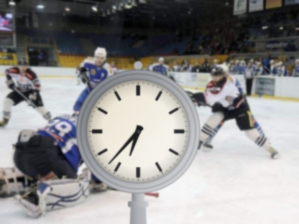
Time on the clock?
6:37
